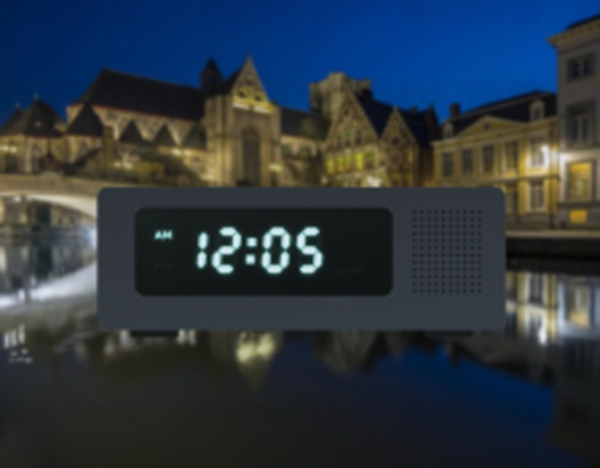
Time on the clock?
12:05
